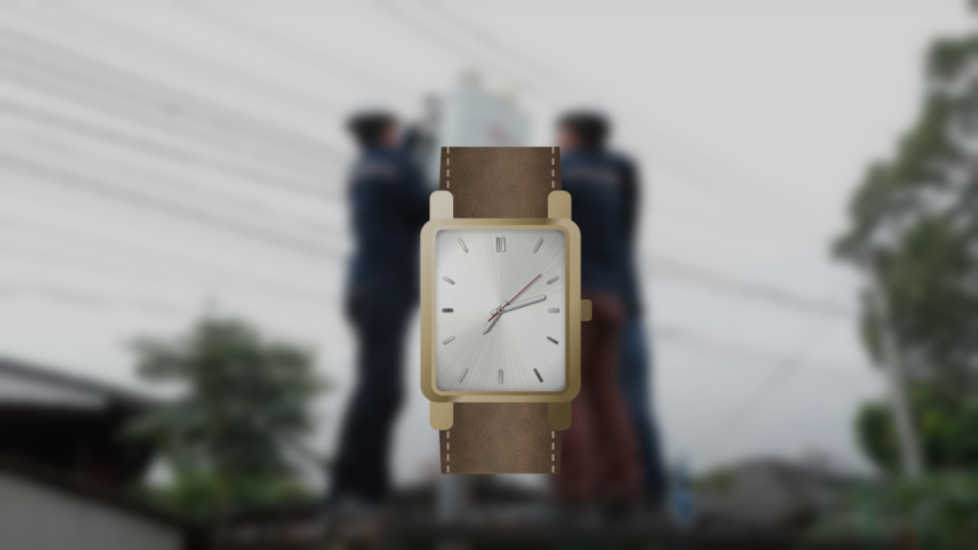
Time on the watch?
7:12:08
